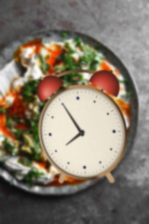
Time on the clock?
7:55
